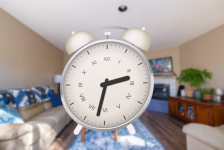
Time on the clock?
2:32
